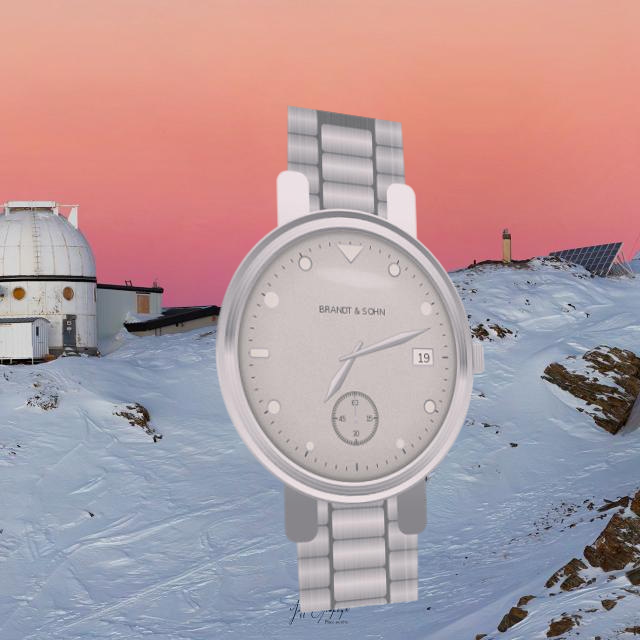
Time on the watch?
7:12
